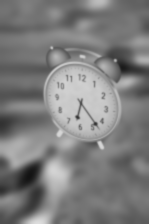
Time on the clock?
6:23
